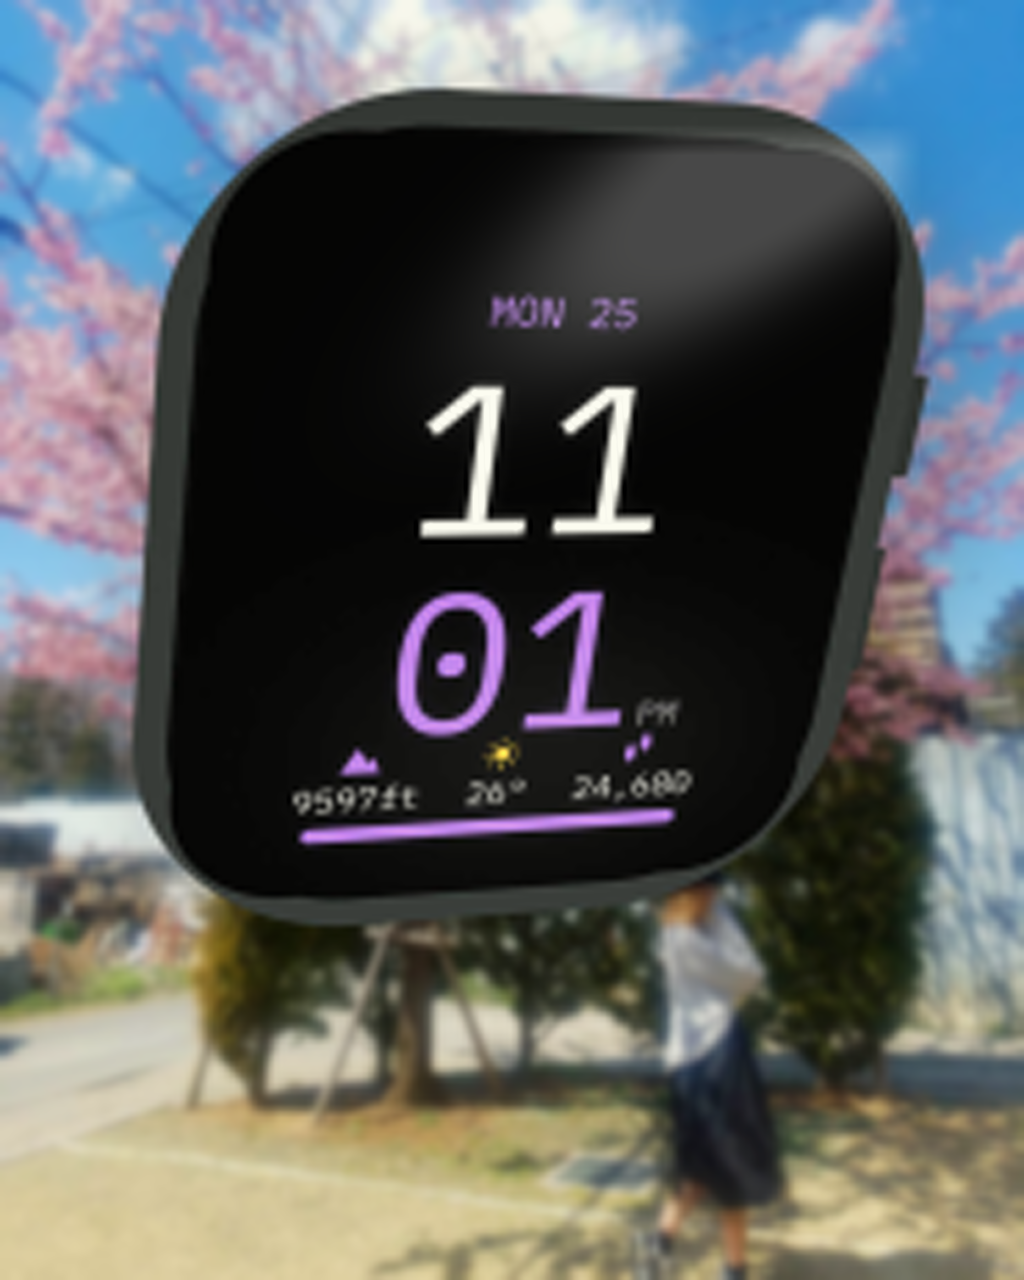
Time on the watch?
11:01
